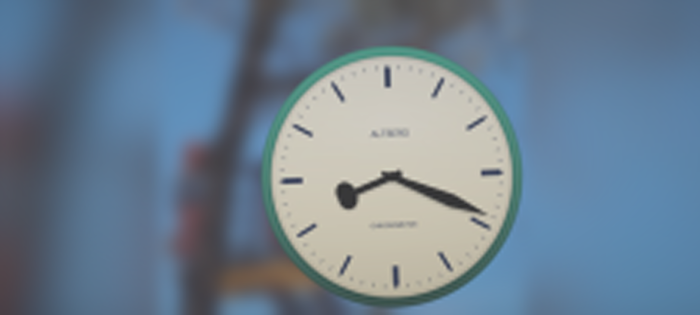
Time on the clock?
8:19
